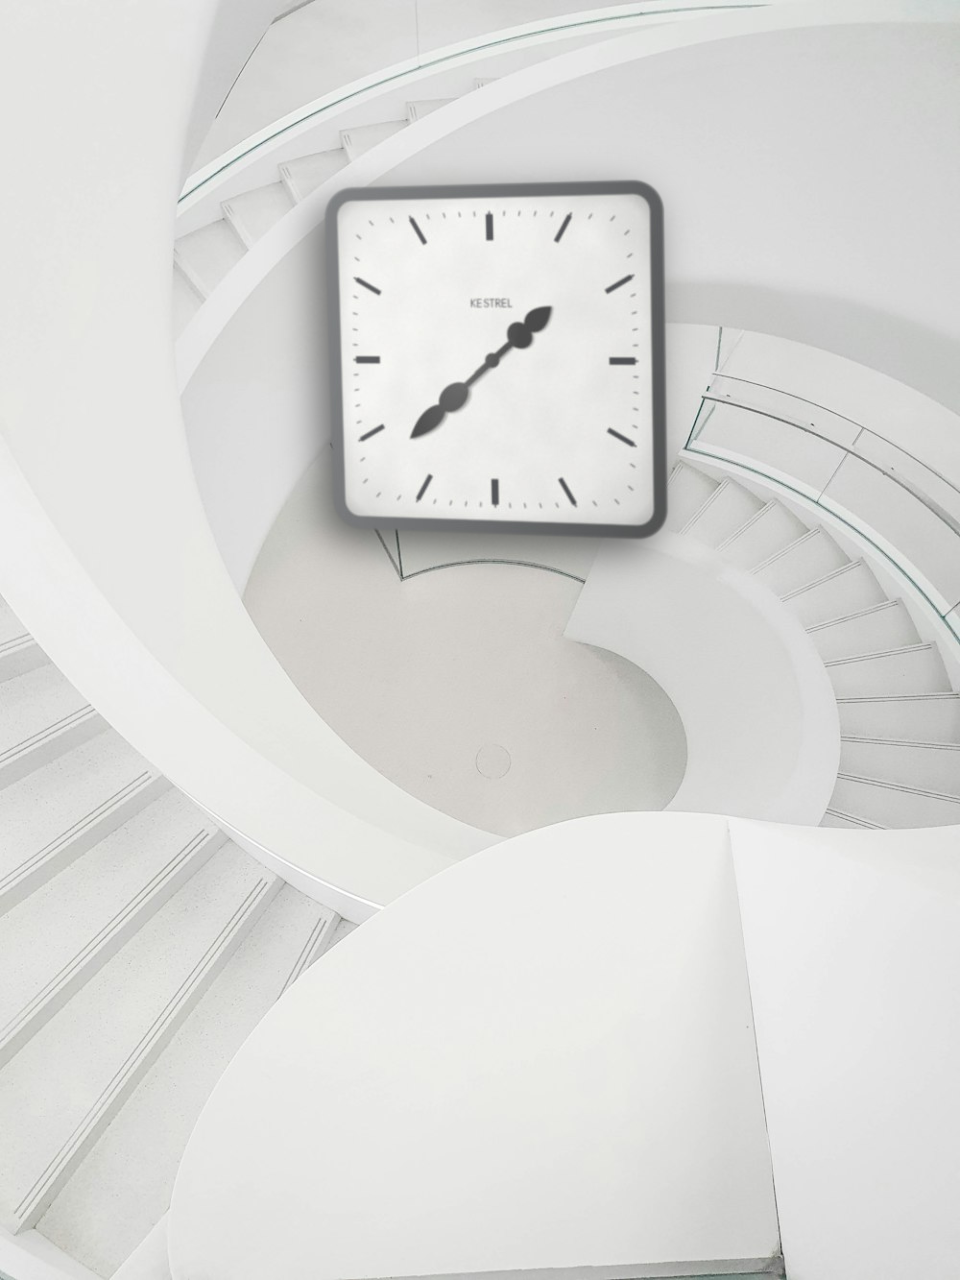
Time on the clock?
1:38
